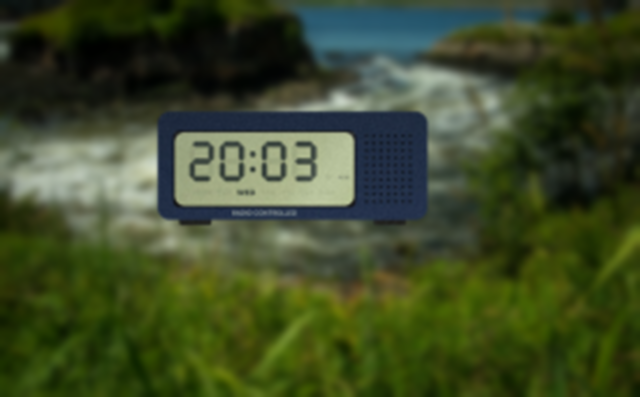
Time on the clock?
20:03
